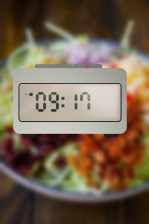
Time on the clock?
9:17
